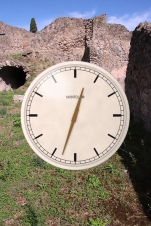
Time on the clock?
12:33
